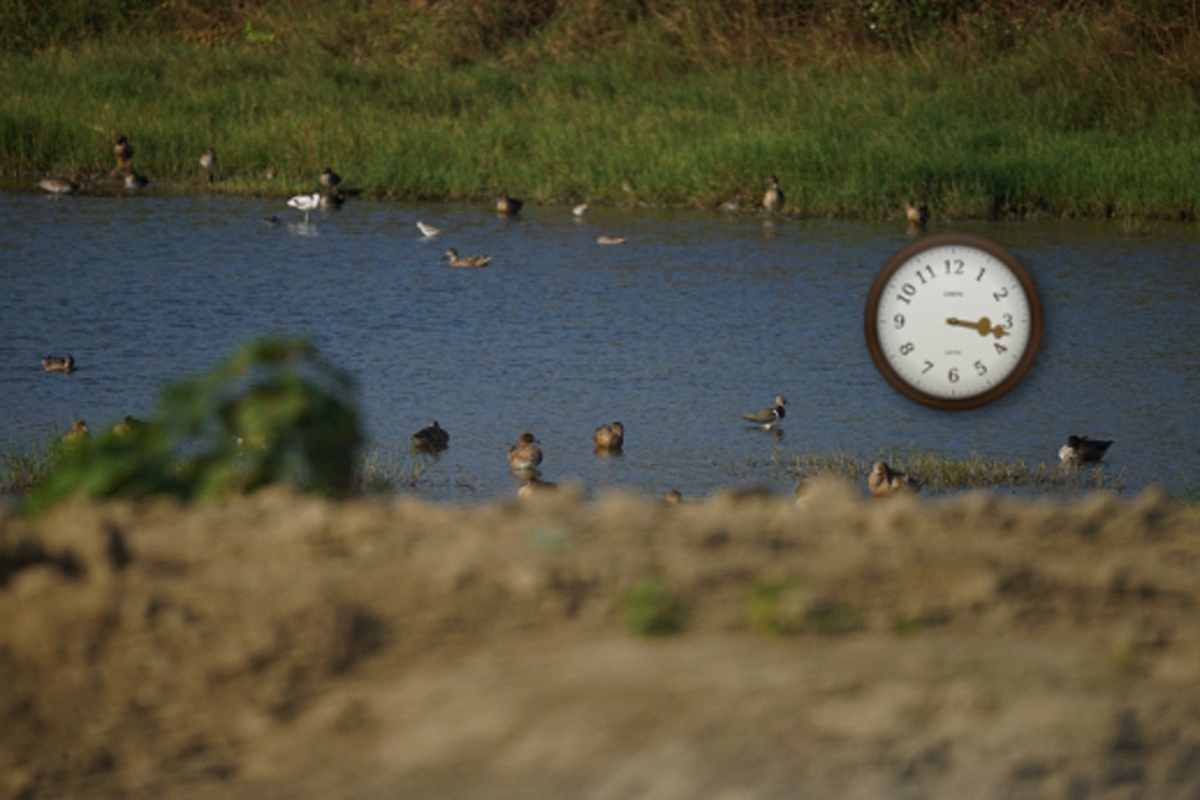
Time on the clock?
3:17
